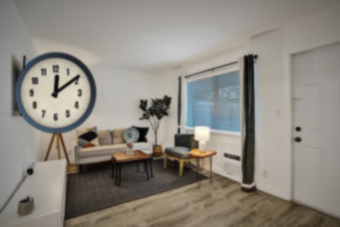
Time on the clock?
12:09
